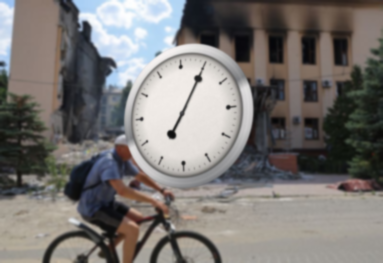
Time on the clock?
7:05
